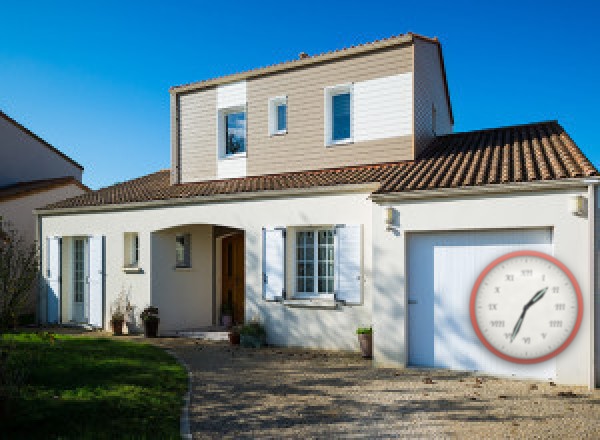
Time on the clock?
1:34
